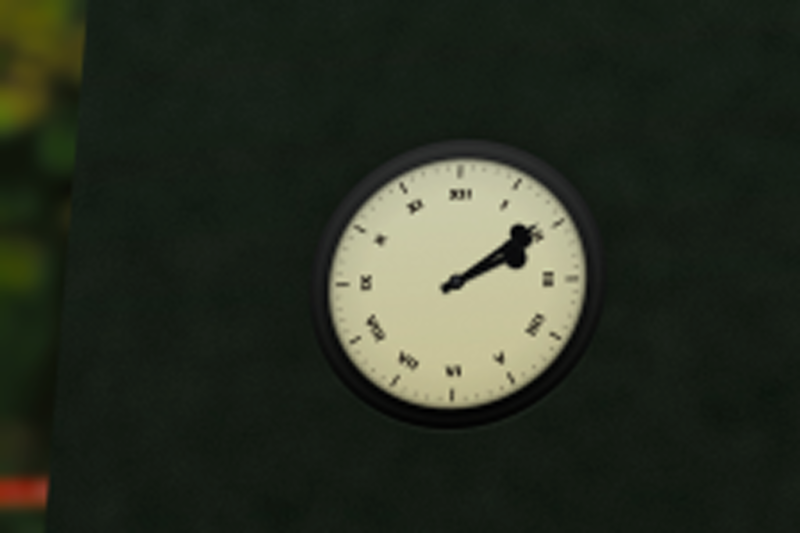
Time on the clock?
2:09
